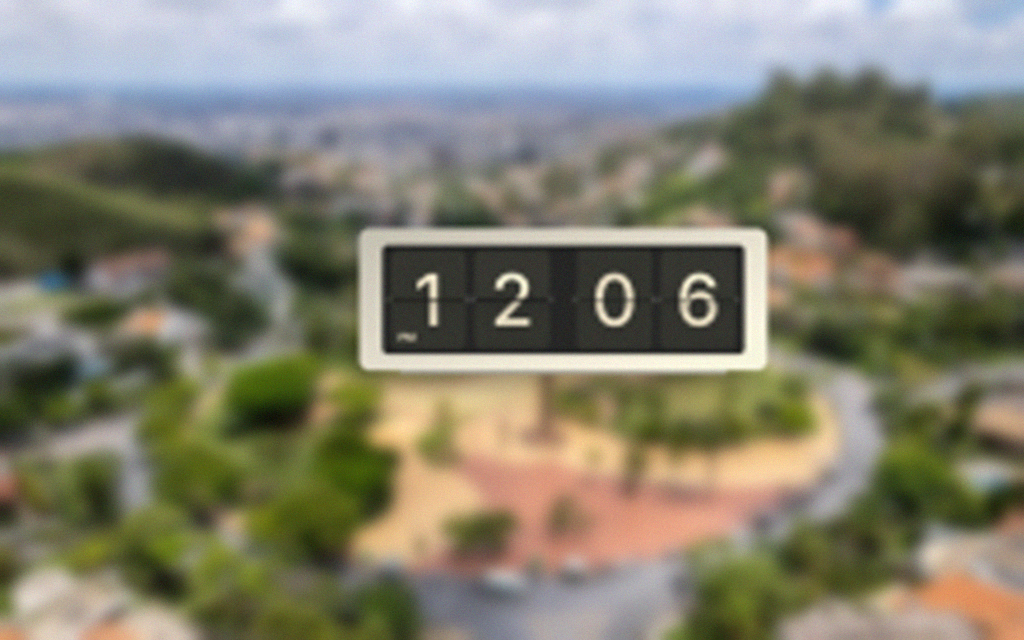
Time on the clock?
12:06
